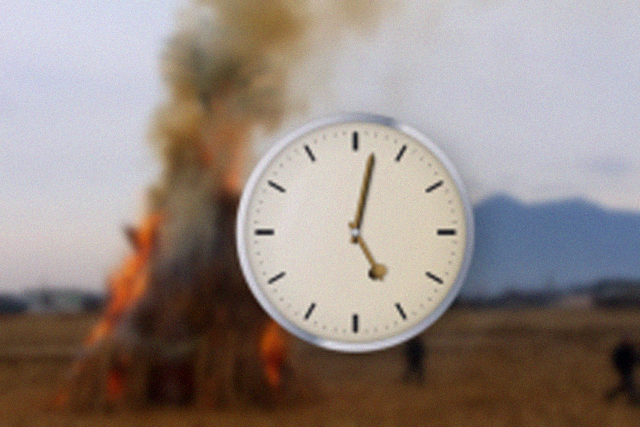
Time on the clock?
5:02
